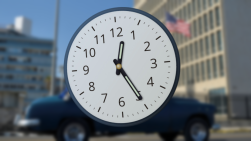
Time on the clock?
12:25
